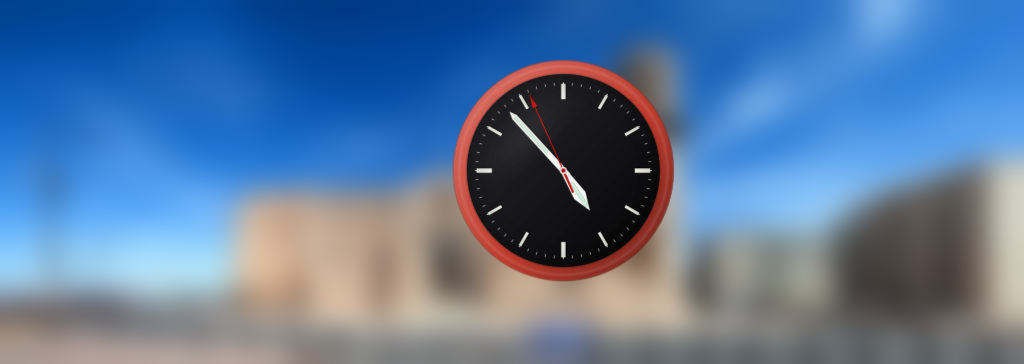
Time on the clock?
4:52:56
